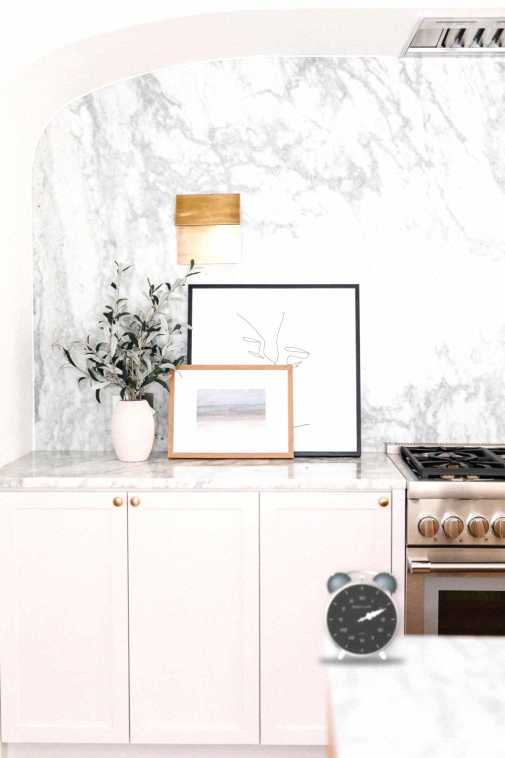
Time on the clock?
2:11
